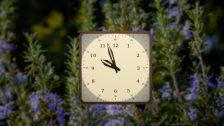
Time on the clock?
9:57
